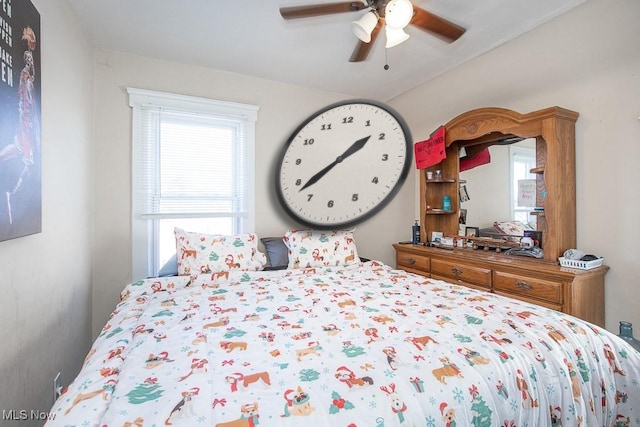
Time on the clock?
1:38
